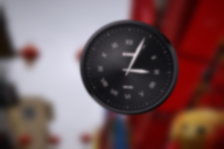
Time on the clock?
3:04
